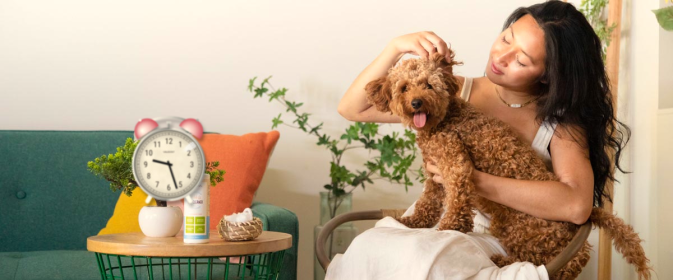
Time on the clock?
9:27
